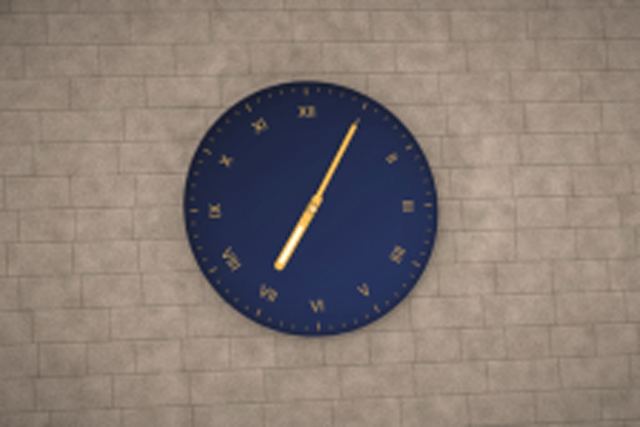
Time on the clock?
7:05
